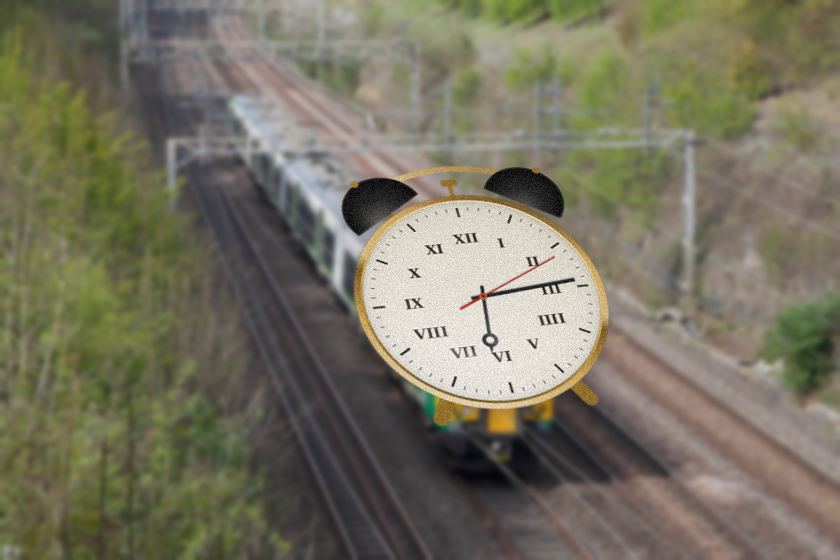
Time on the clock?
6:14:11
